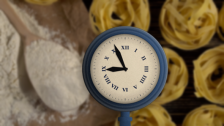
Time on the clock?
8:56
